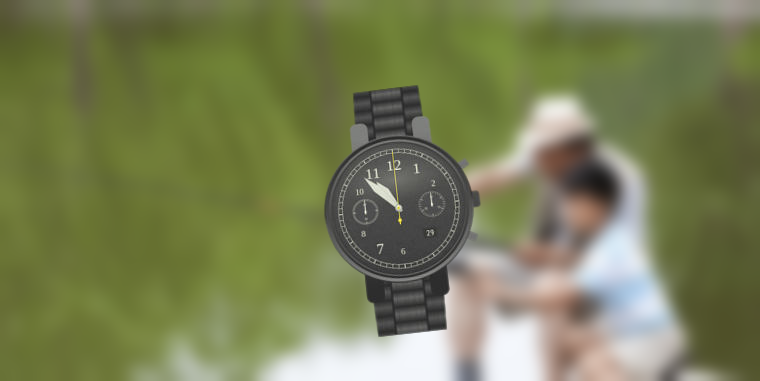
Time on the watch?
10:53
